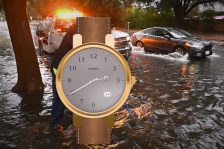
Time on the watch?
2:40
